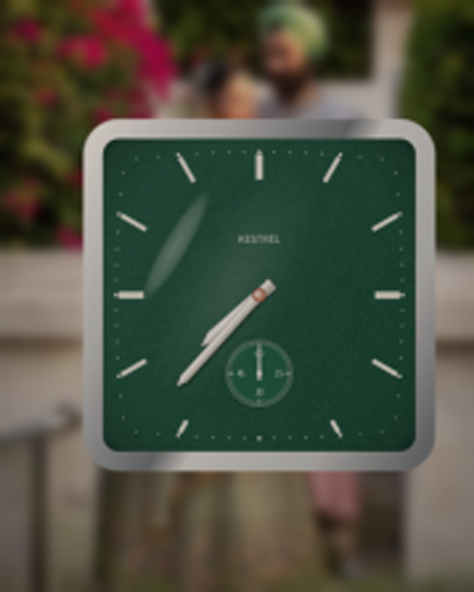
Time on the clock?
7:37
